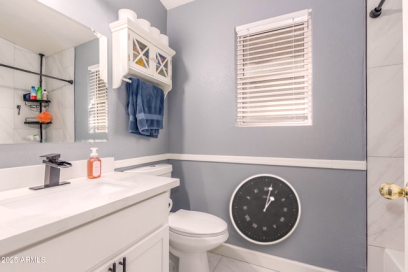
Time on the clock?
1:02
